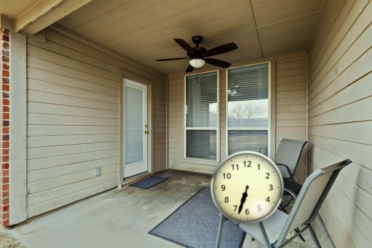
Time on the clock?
6:33
